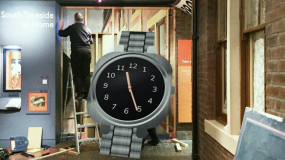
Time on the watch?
11:26
